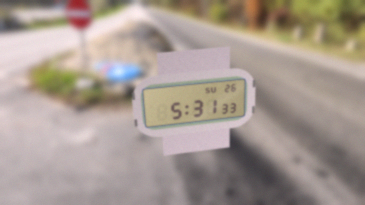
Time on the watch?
5:31:33
